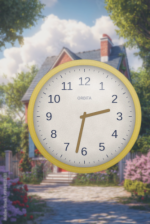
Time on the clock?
2:32
